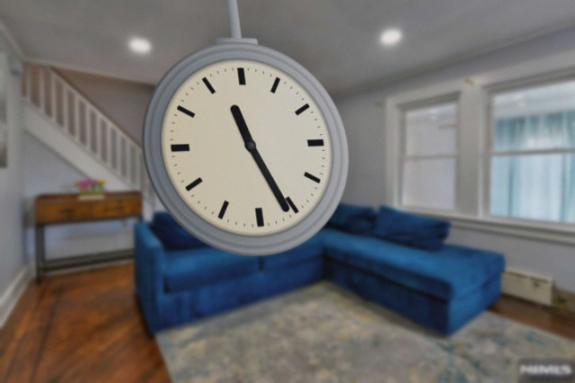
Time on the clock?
11:26
